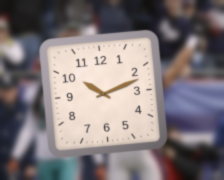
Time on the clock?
10:12
